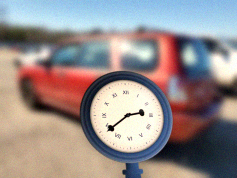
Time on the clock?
2:39
